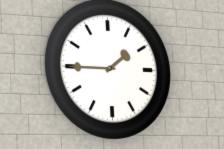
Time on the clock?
1:45
